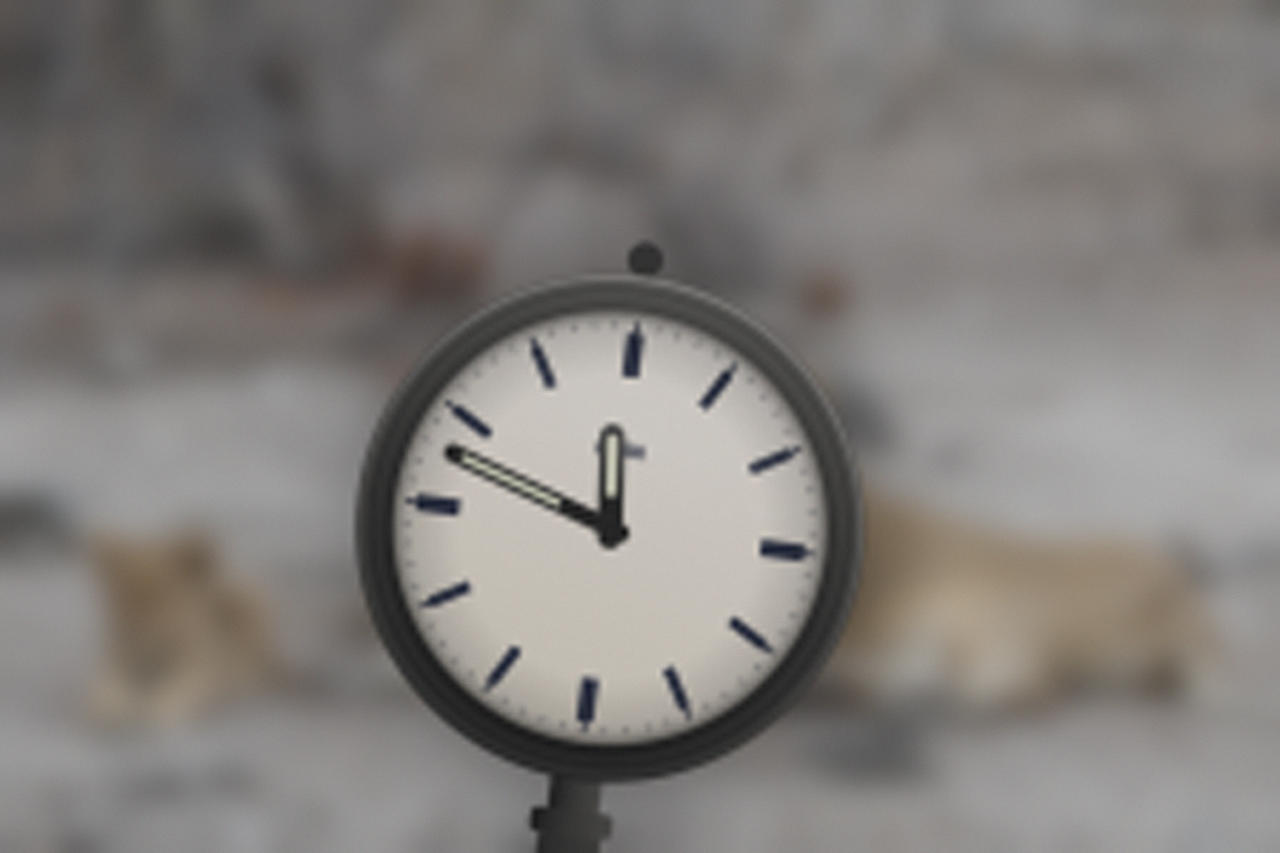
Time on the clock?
11:48
